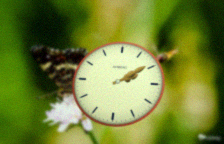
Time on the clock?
2:09
